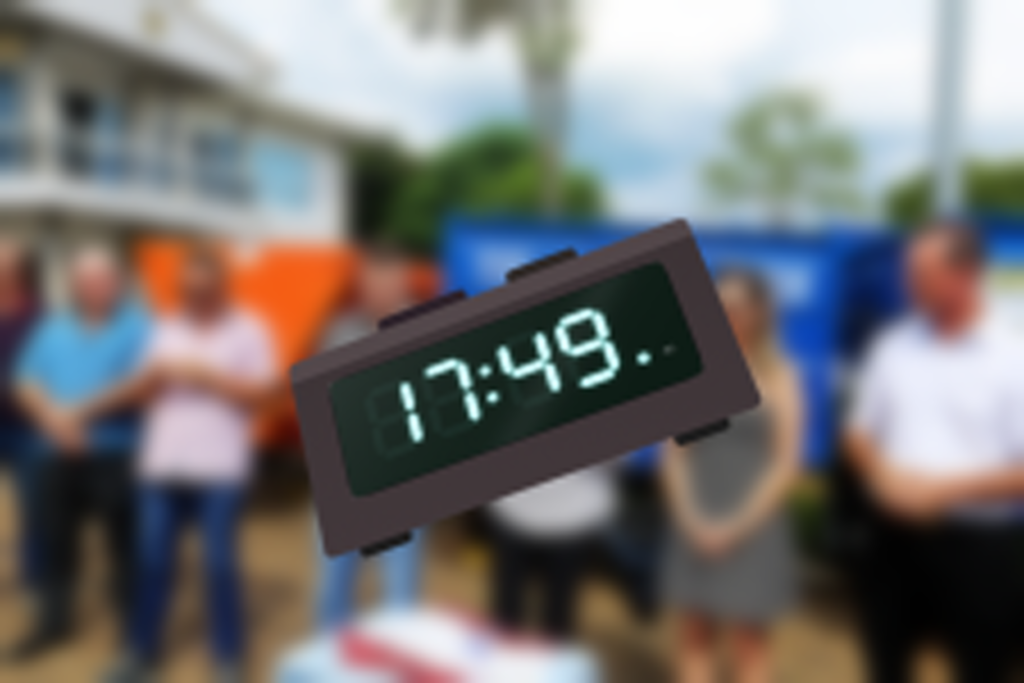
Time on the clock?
17:49
